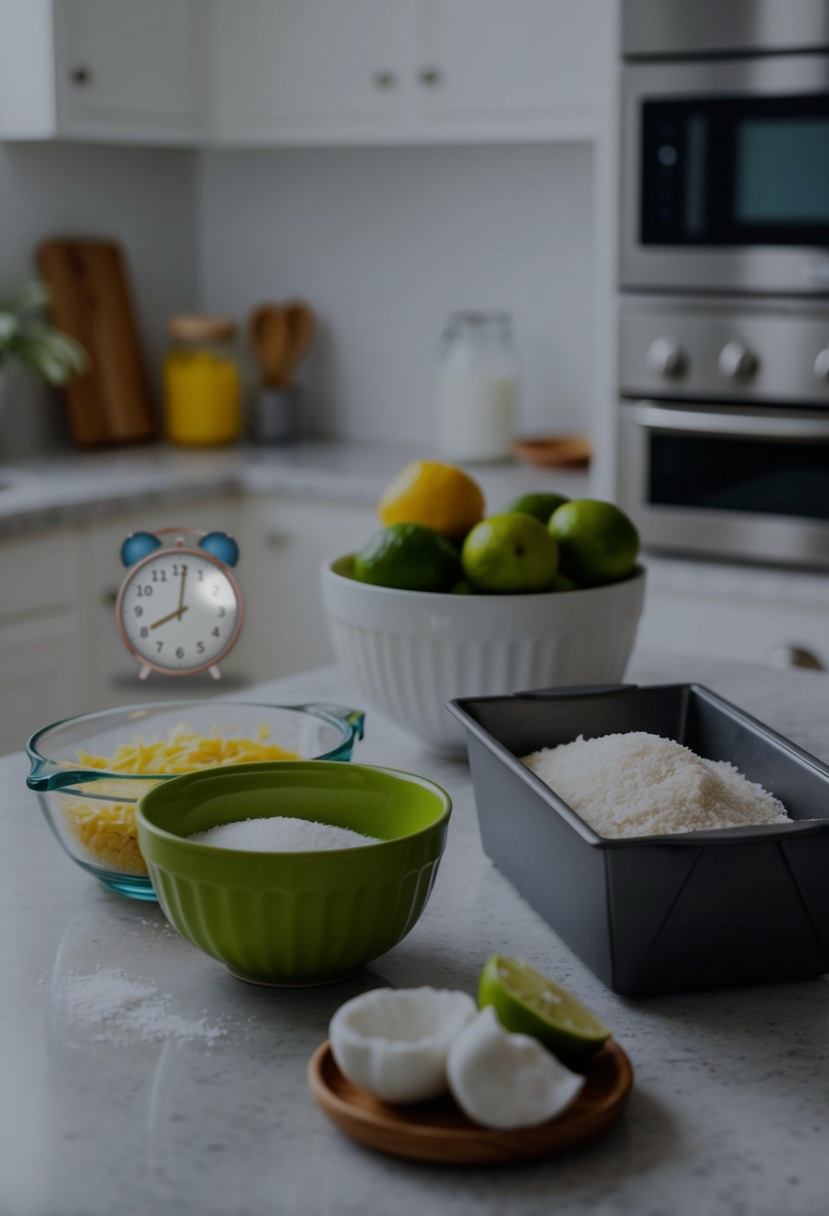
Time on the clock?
8:01
